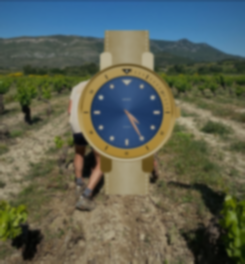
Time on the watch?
4:25
